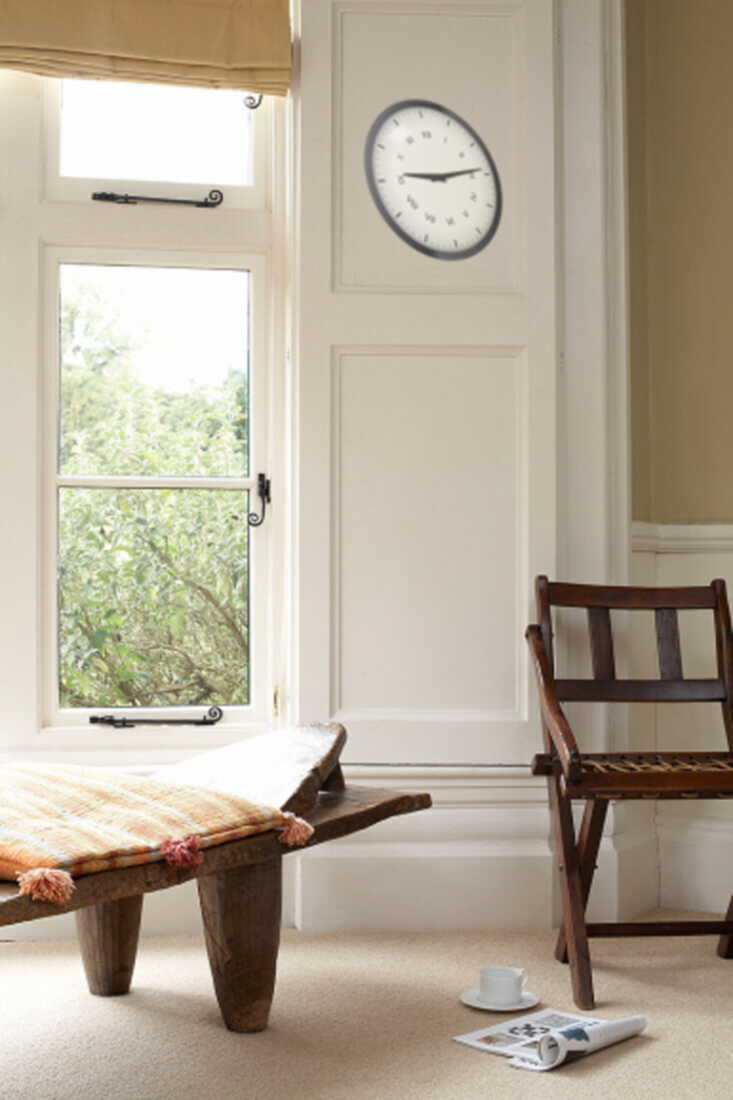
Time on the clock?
9:14
